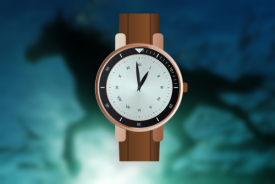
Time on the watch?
12:59
